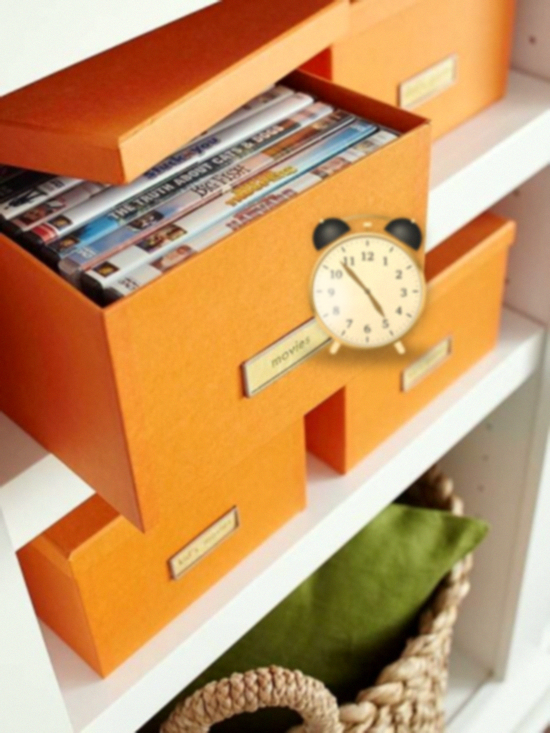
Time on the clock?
4:53
